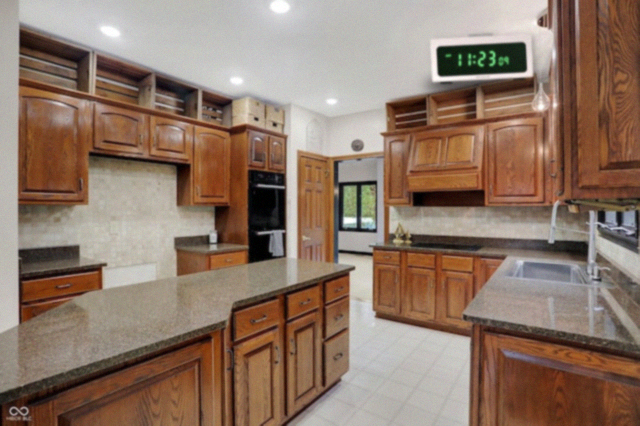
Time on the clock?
11:23
